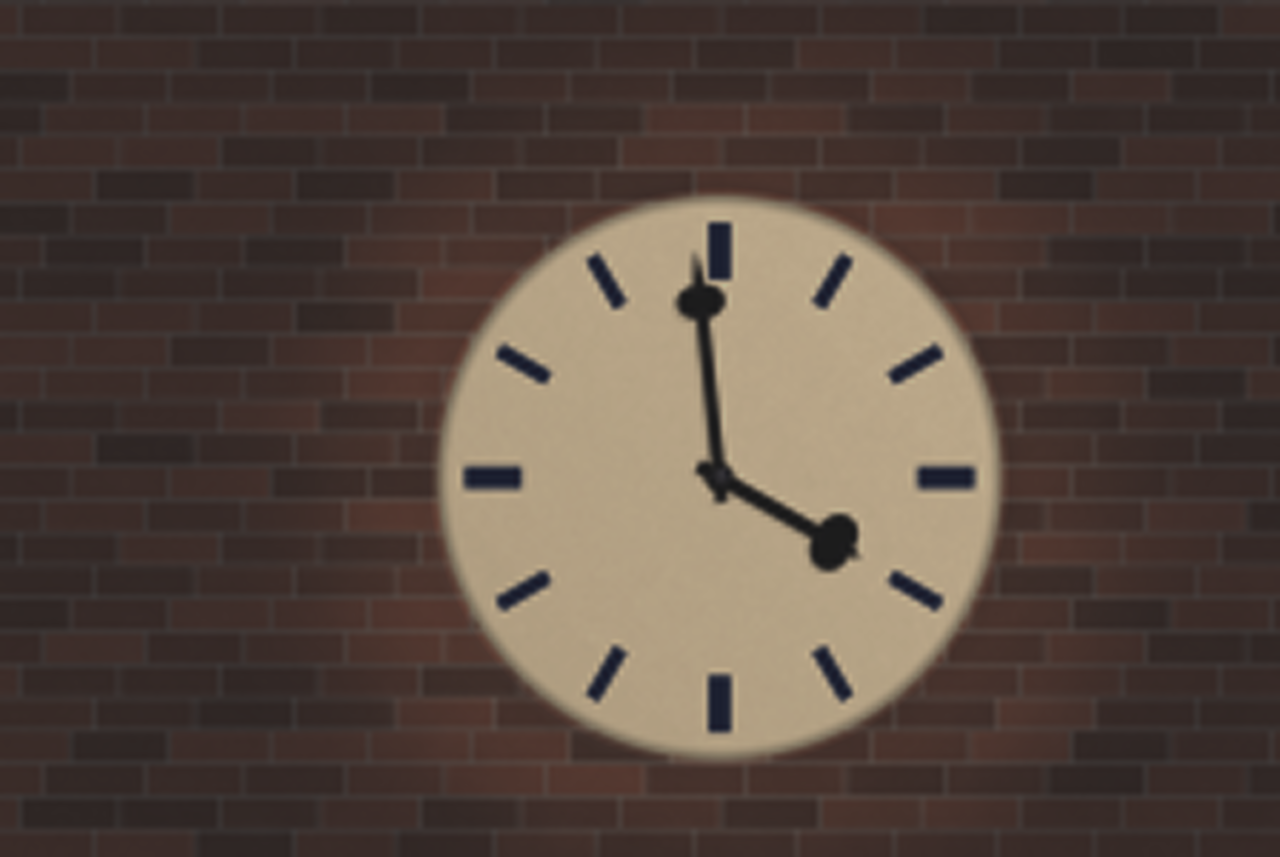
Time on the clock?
3:59
